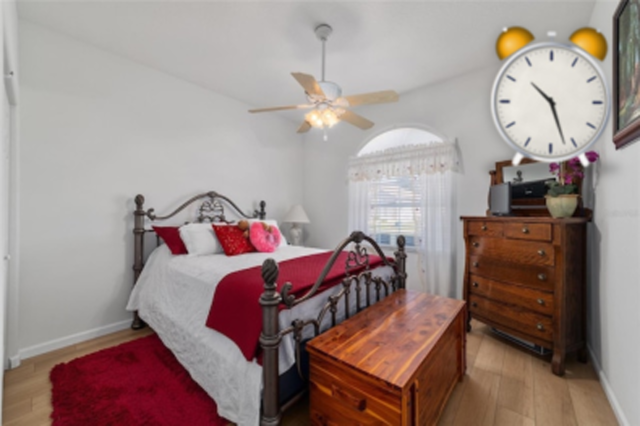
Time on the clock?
10:27
